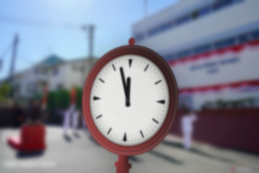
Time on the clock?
11:57
